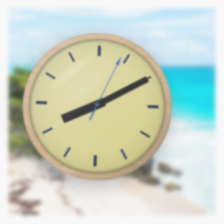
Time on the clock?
8:10:04
